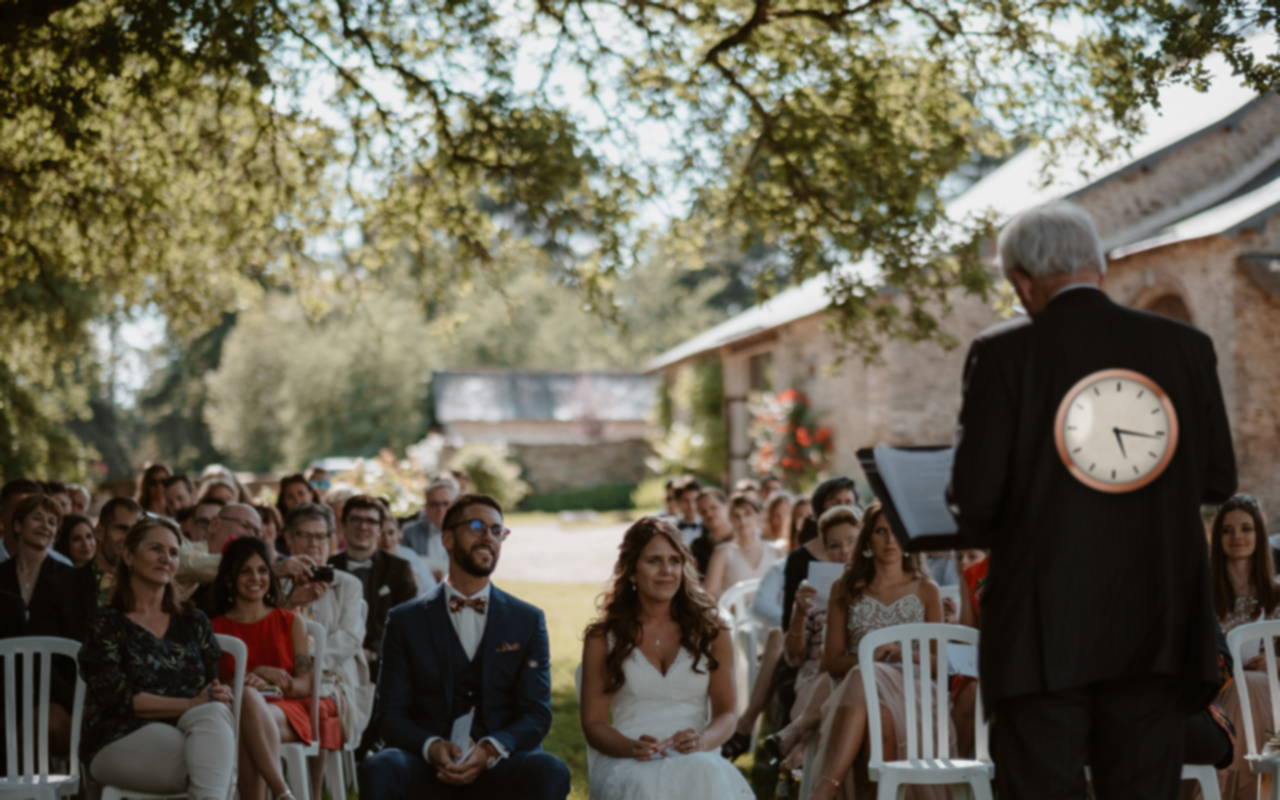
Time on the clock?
5:16
